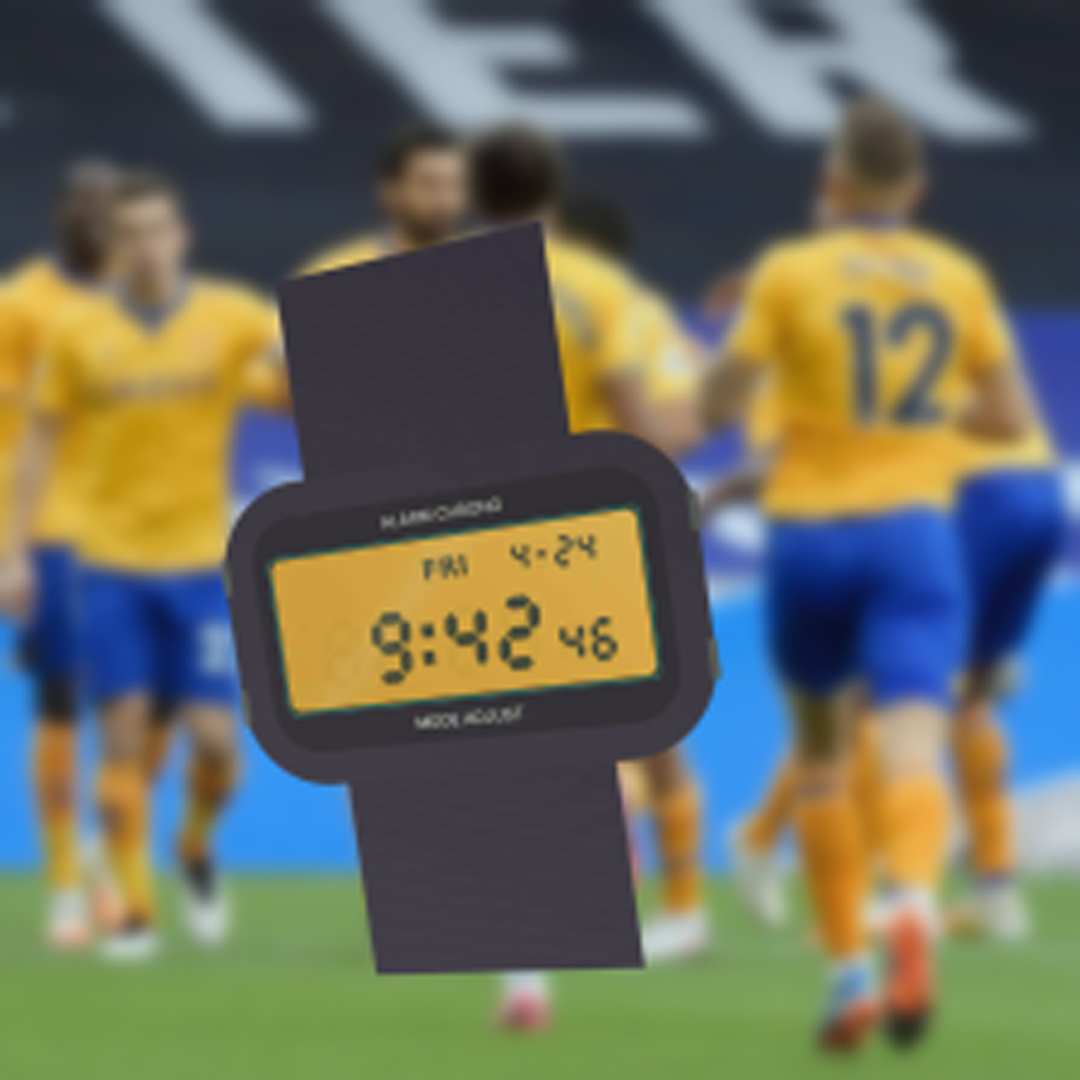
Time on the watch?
9:42:46
